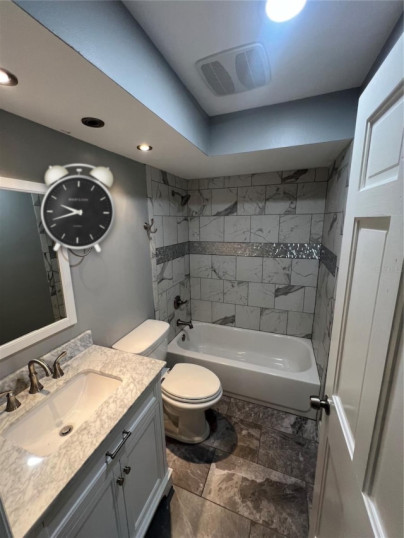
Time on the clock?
9:42
